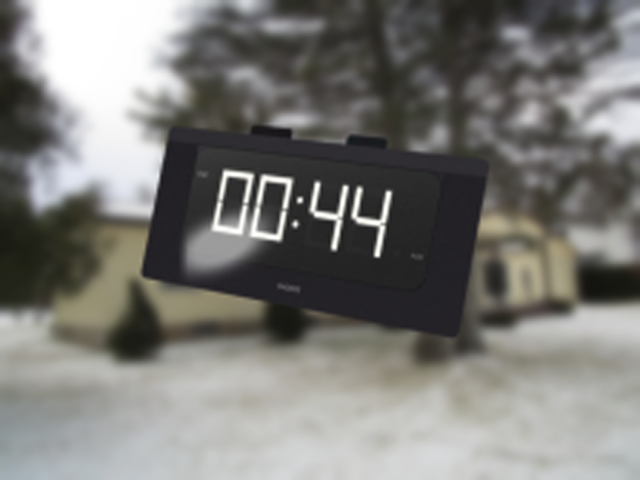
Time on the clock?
0:44
